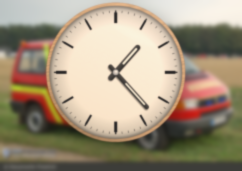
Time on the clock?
1:23
